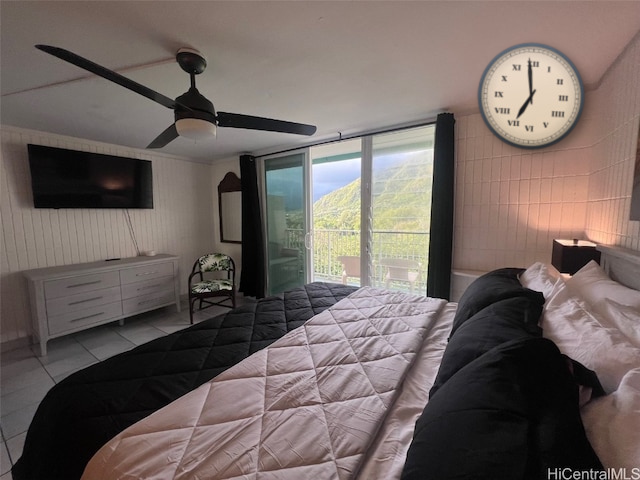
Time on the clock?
6:59
